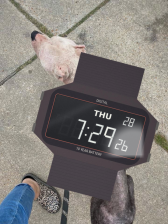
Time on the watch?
7:29:26
